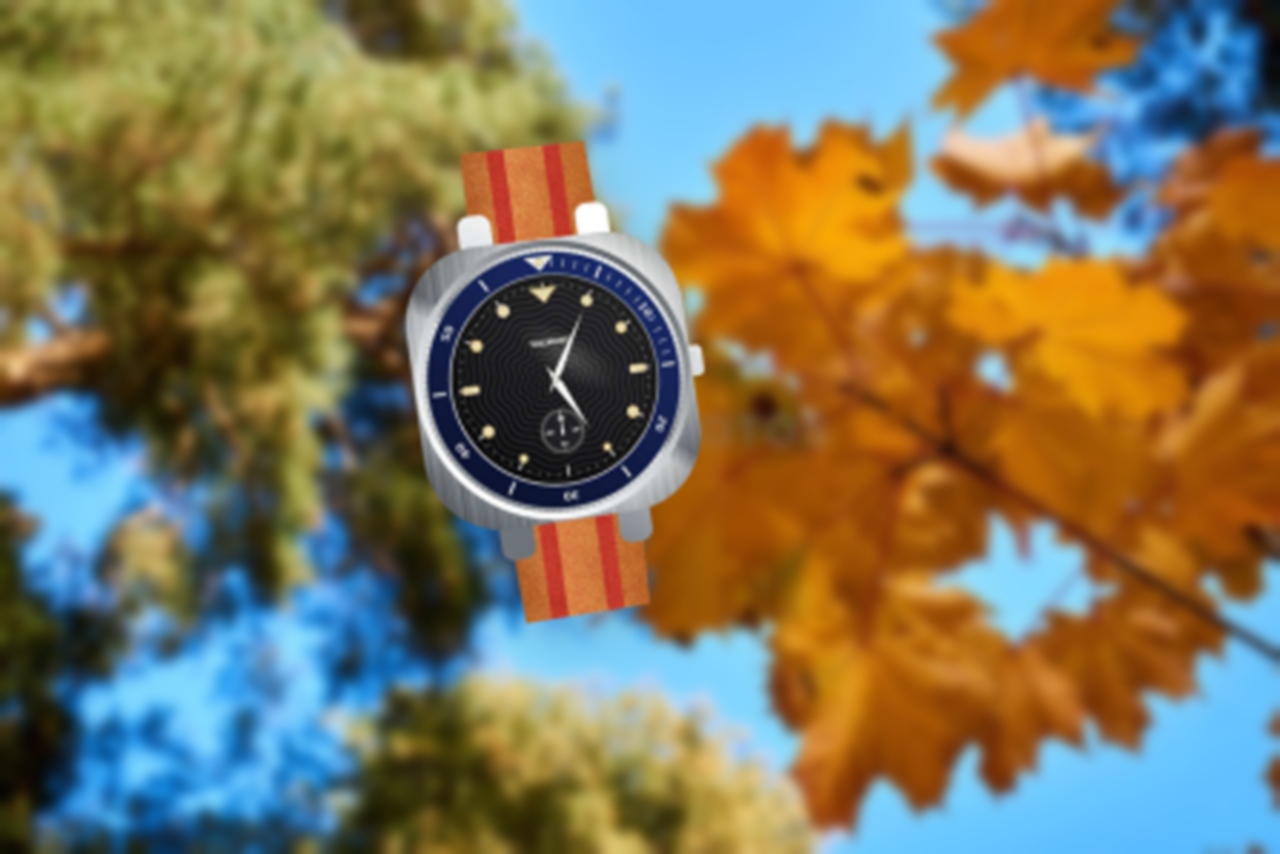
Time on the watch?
5:05
